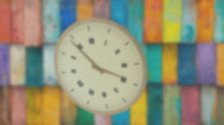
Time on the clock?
3:54
